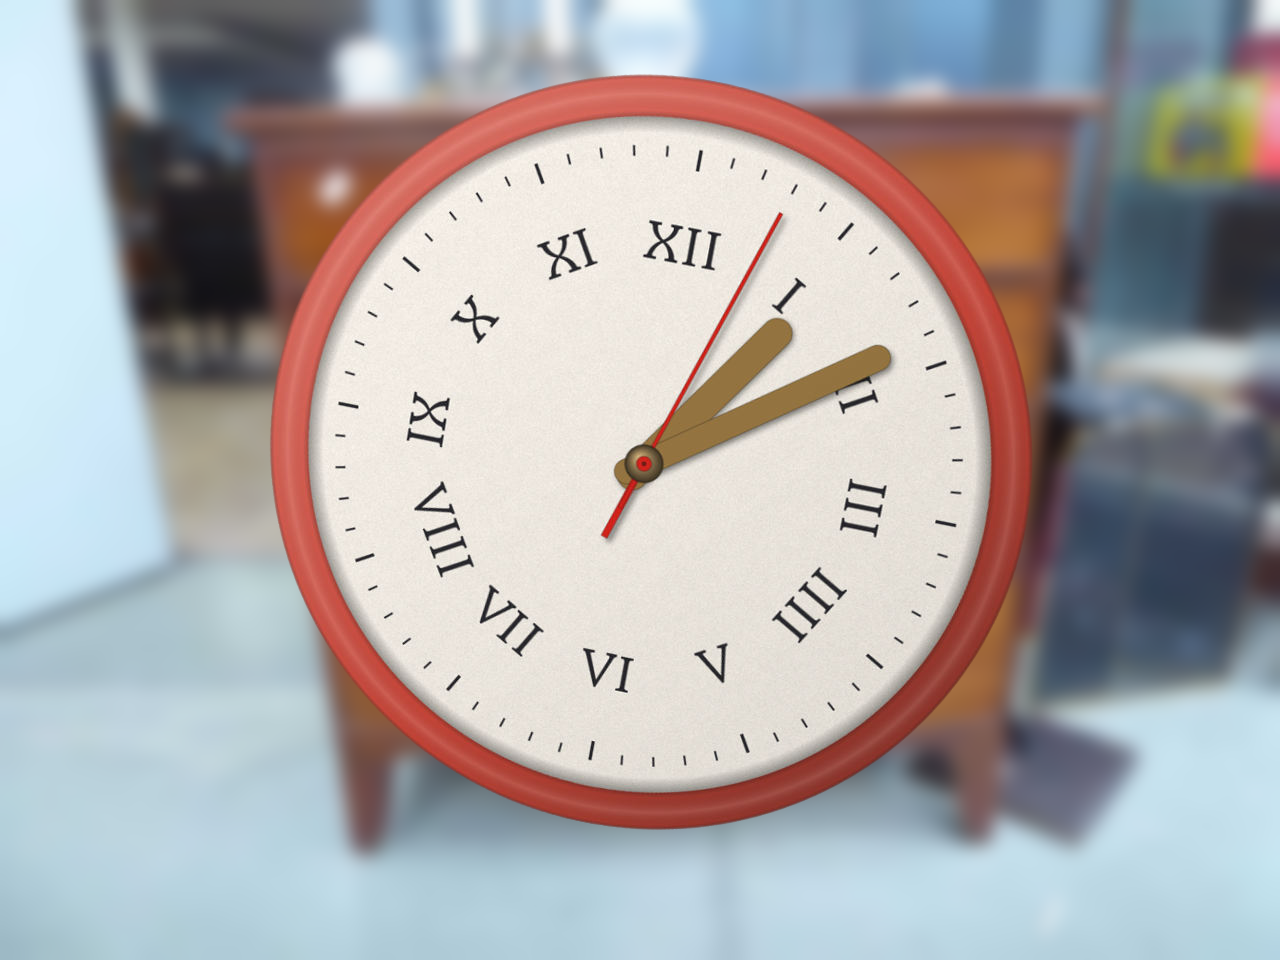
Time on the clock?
1:09:03
